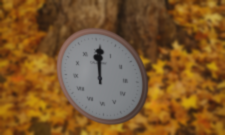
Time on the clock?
12:01
